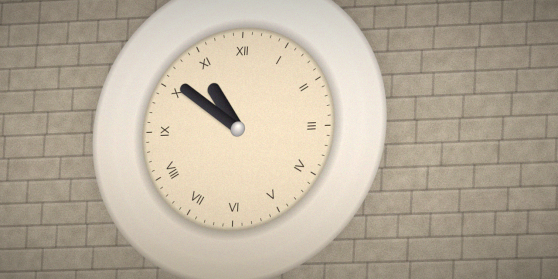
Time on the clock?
10:51
